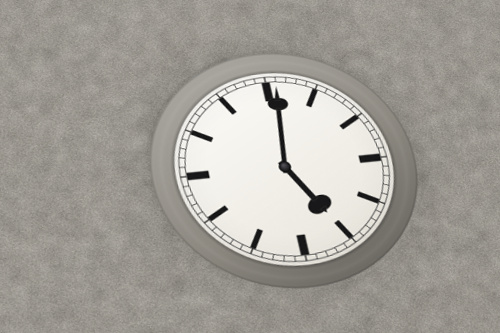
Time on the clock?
5:01
